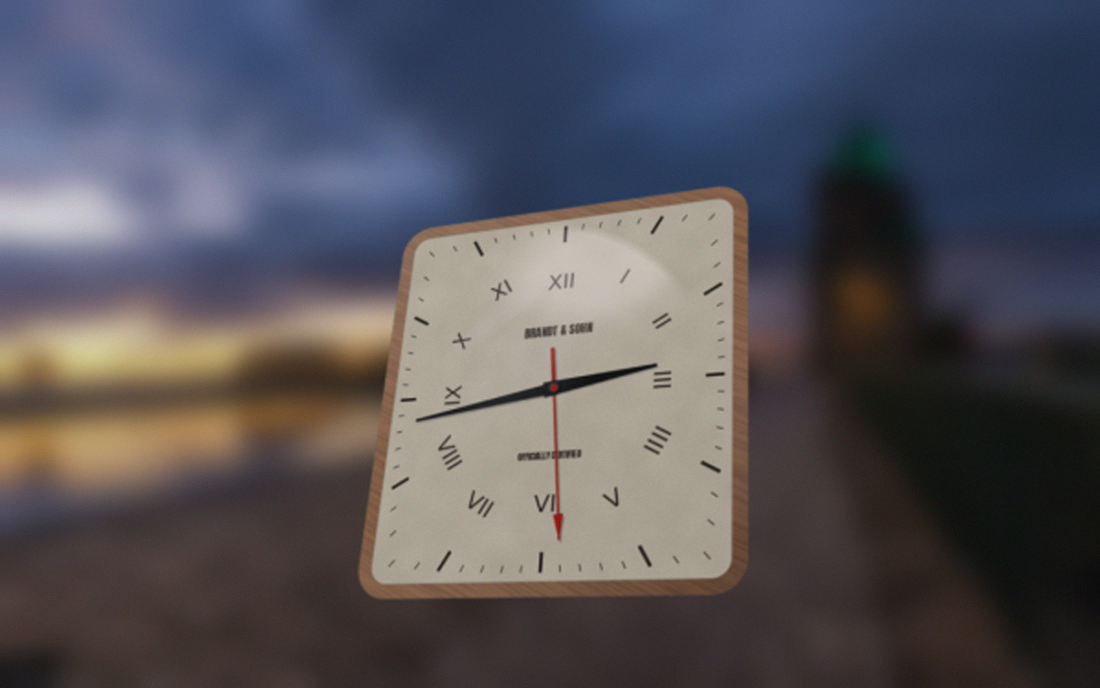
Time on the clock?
2:43:29
